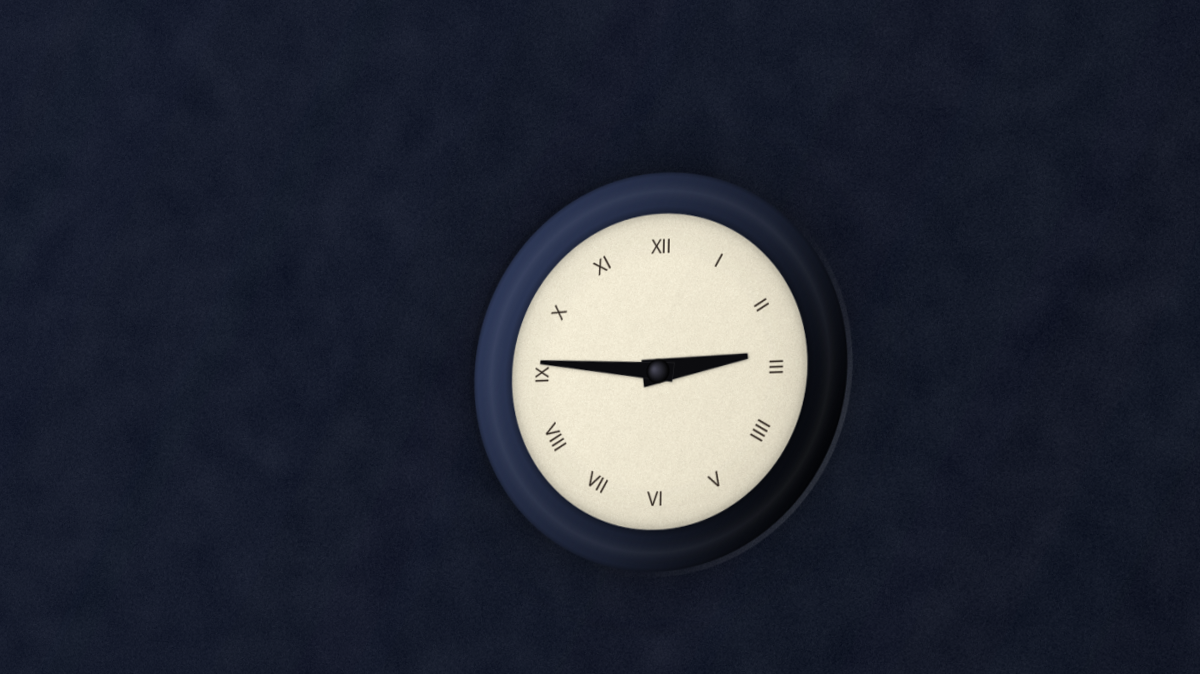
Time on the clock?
2:46
